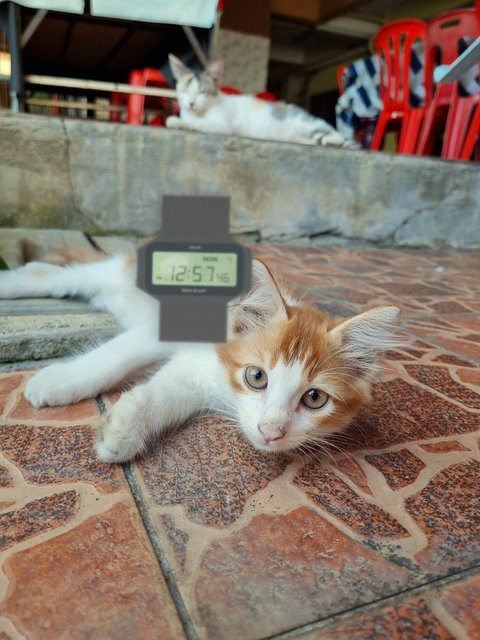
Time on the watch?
12:57
